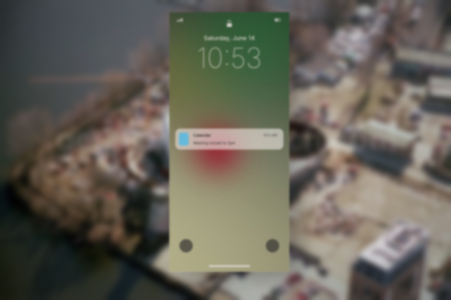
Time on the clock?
10:53
